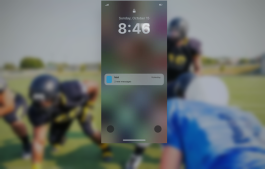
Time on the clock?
8:46
